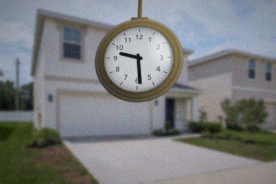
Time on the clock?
9:29
